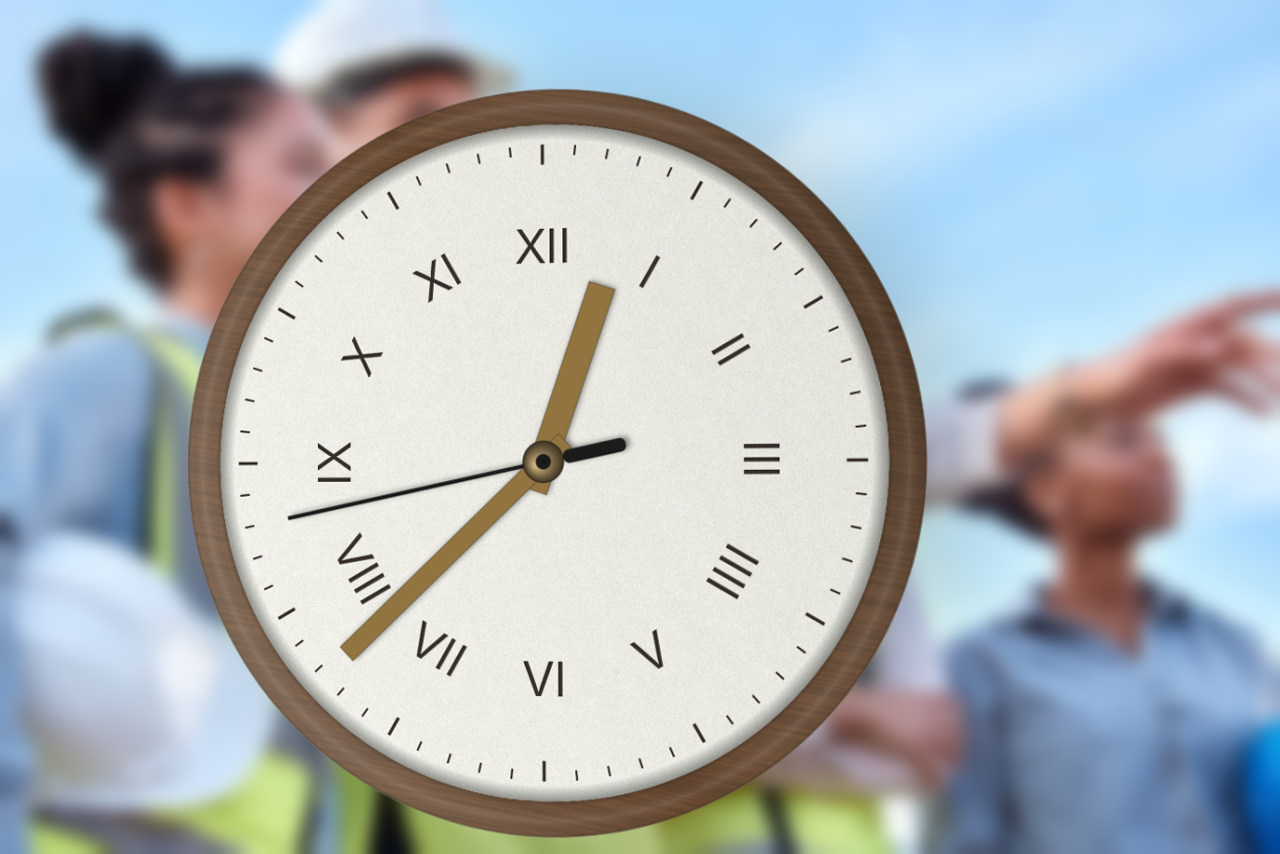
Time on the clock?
12:37:43
